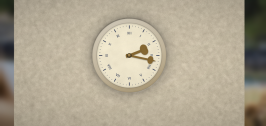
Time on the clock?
2:17
